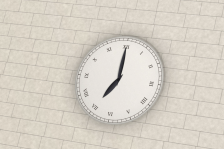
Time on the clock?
7:00
